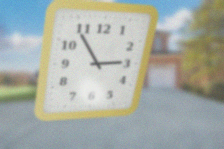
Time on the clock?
2:54
